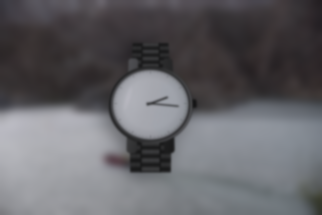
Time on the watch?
2:16
